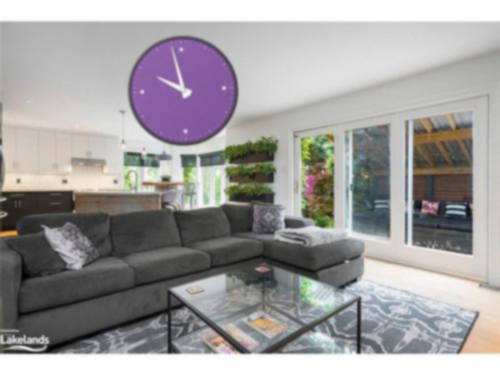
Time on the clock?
9:58
